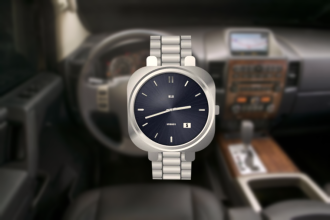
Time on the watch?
2:42
